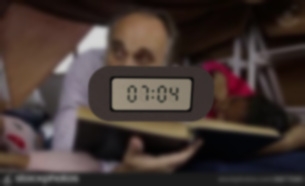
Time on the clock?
7:04
